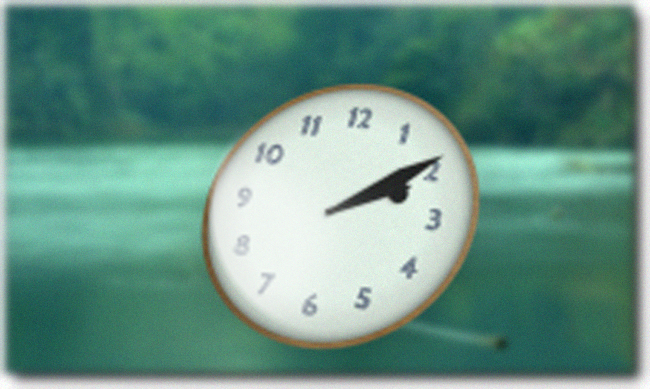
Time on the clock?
2:09
